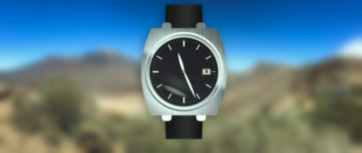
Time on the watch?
11:26
